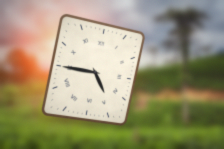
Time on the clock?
4:45
